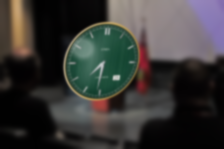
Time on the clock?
7:31
